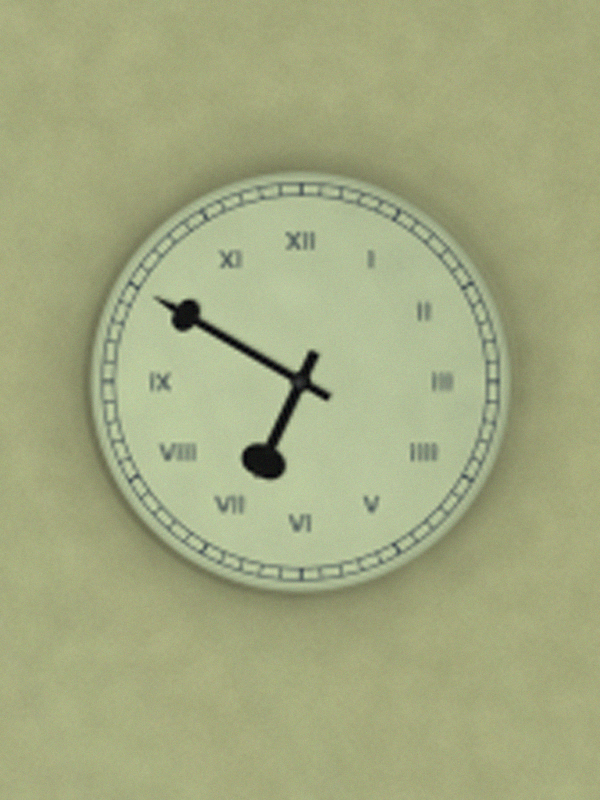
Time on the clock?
6:50
